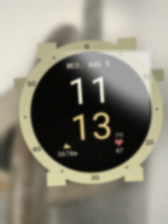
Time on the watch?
11:13
